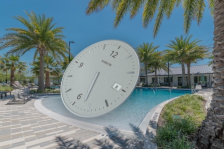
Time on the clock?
5:27
